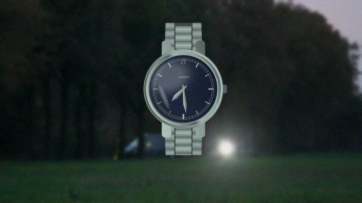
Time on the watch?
7:29
